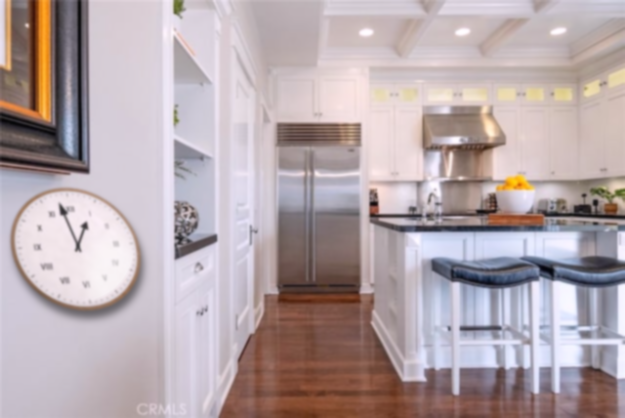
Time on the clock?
12:58
